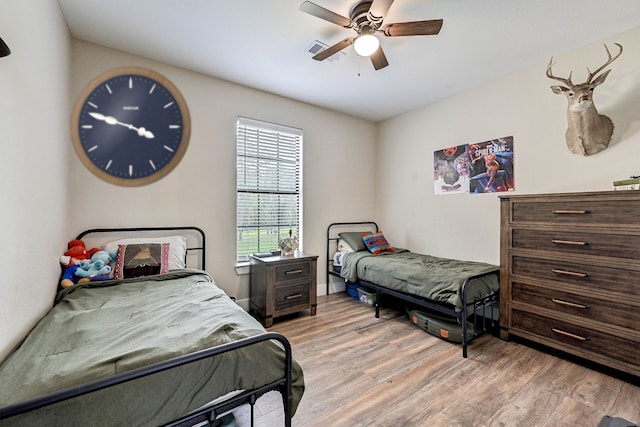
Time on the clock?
3:48
